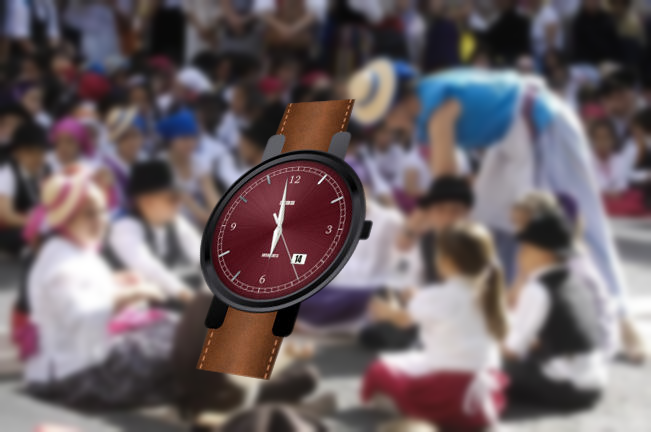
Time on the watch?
5:58:24
